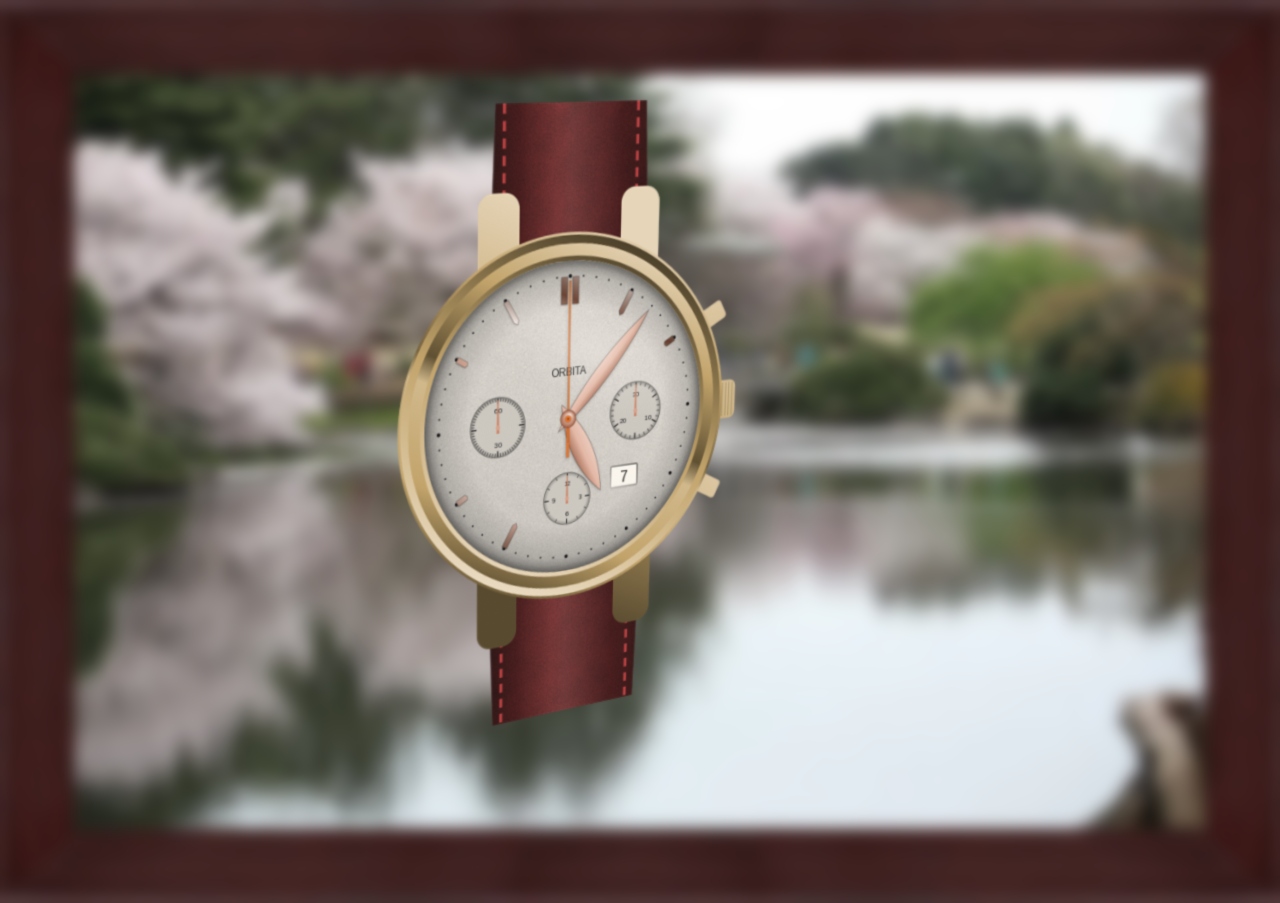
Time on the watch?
5:07
